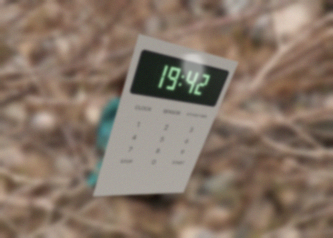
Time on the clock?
19:42
